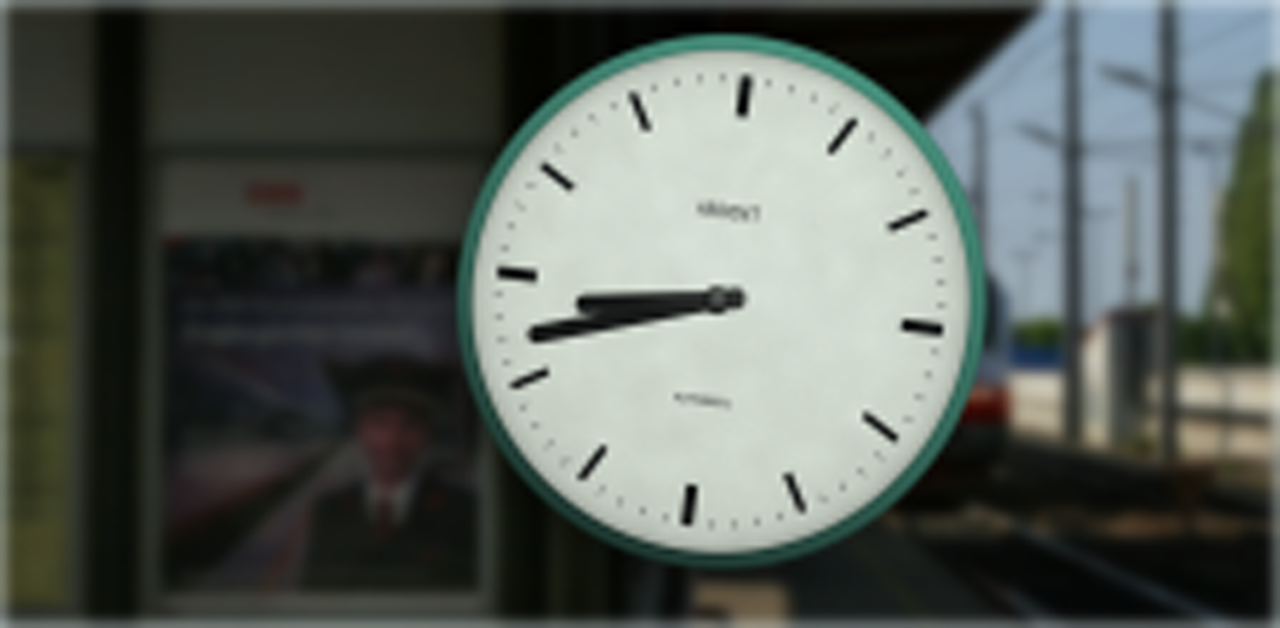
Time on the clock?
8:42
